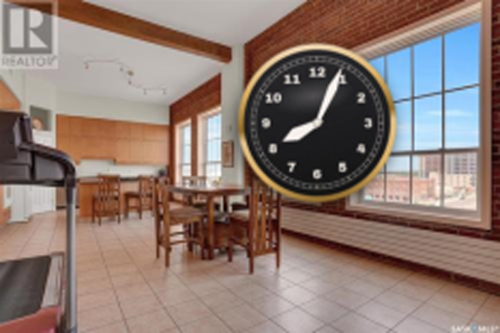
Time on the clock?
8:04
